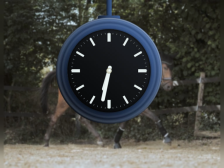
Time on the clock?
6:32
